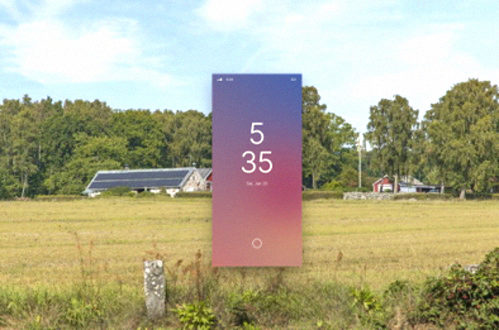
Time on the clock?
5:35
